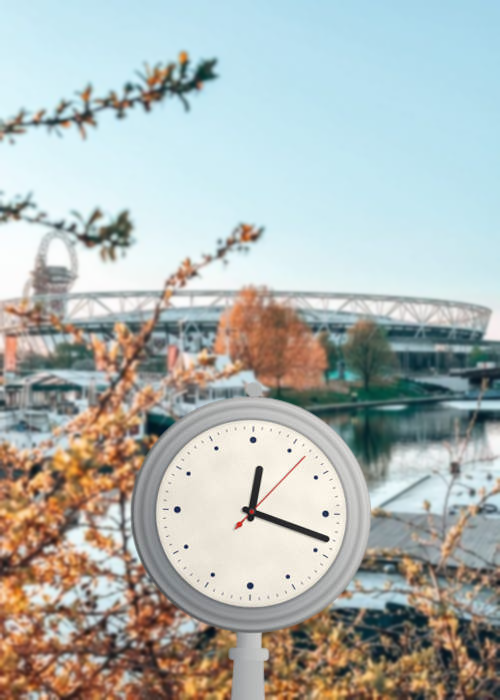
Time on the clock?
12:18:07
